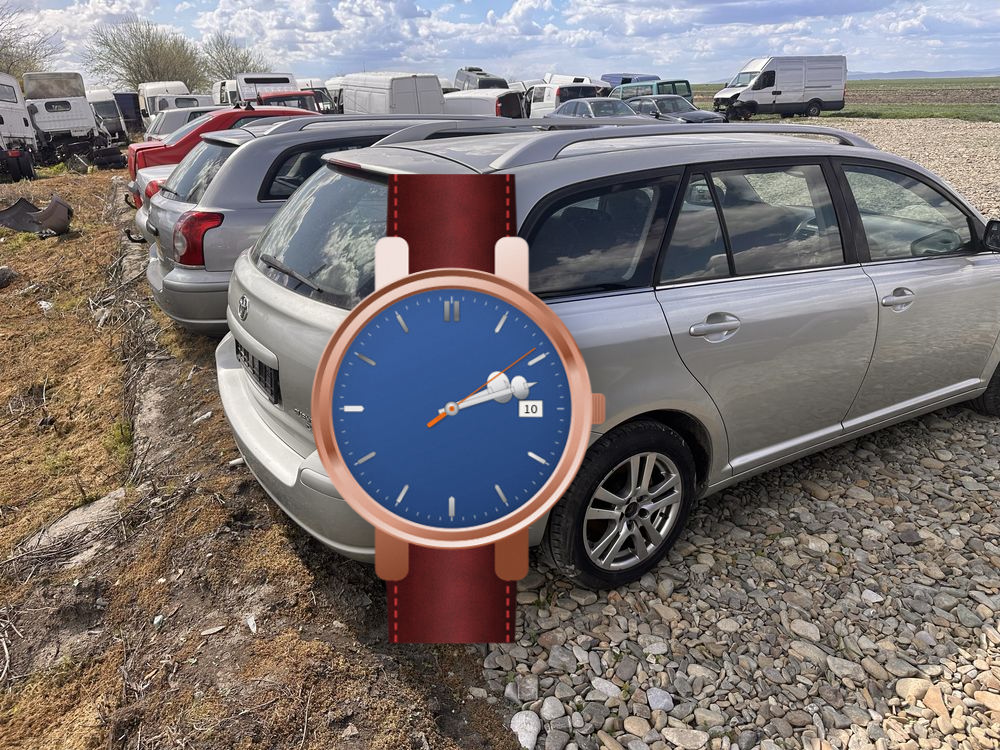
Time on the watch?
2:12:09
